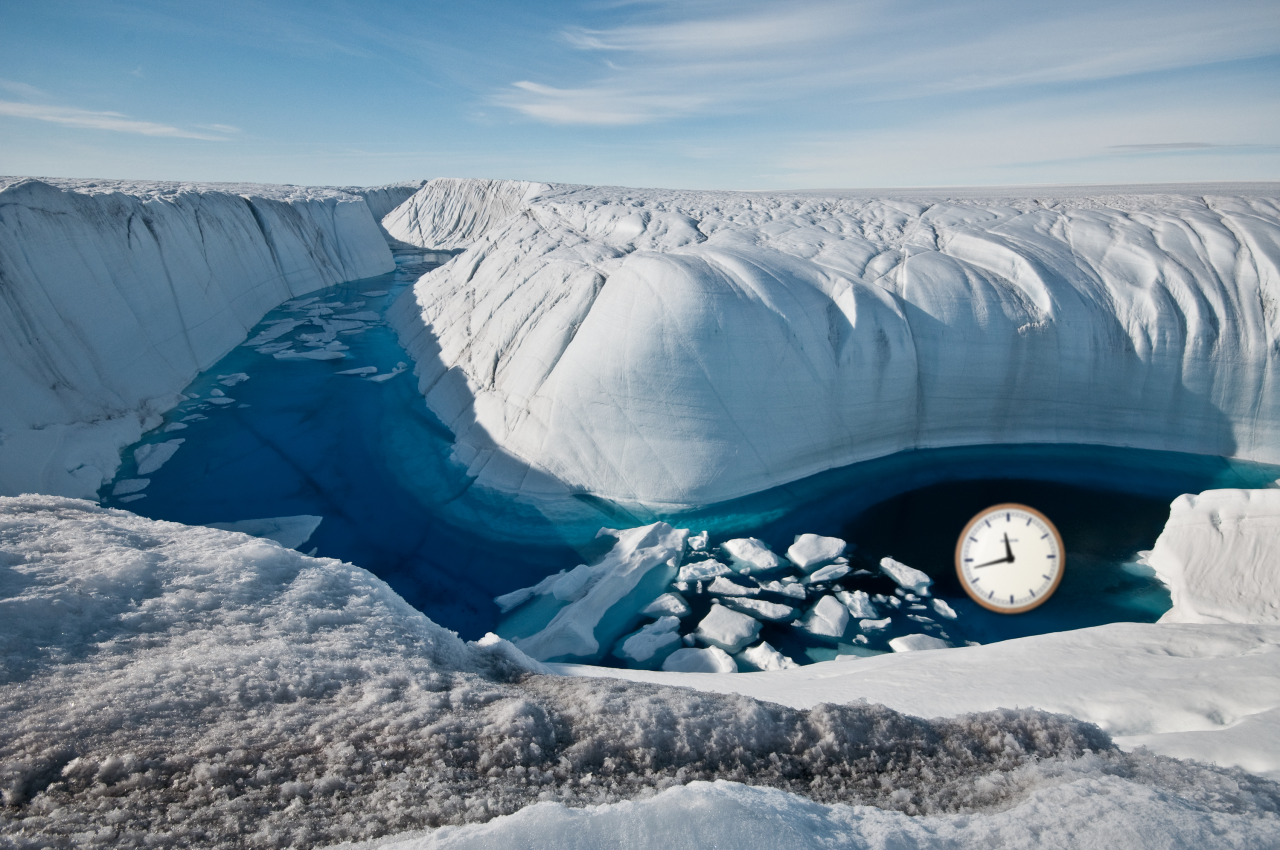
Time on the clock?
11:43
